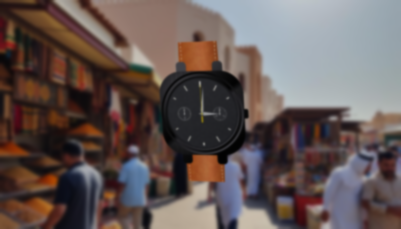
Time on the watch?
3:01
